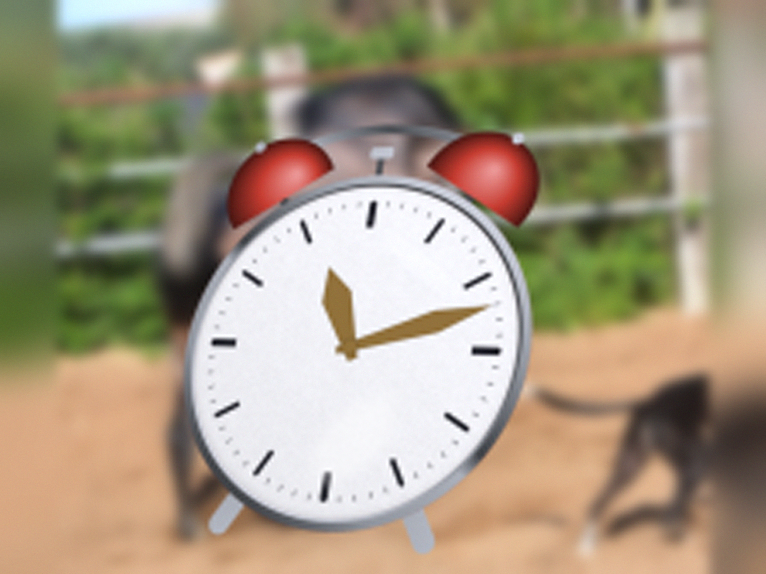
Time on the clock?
11:12
